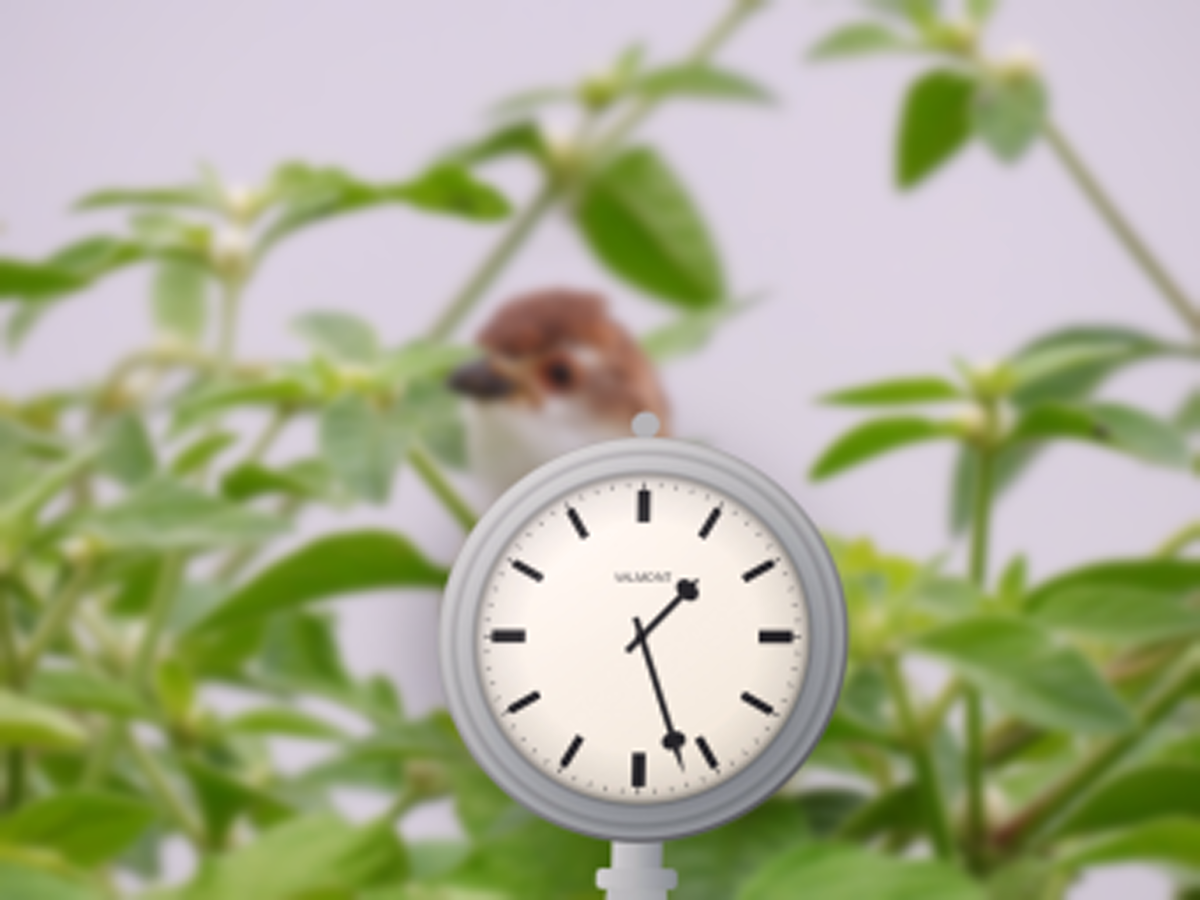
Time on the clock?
1:27
